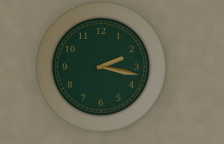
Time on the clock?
2:17
